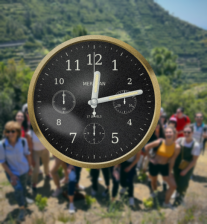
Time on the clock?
12:13
